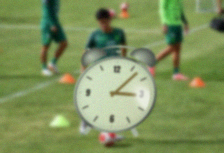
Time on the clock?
3:07
